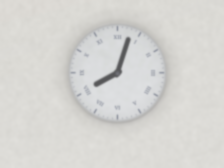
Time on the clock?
8:03
